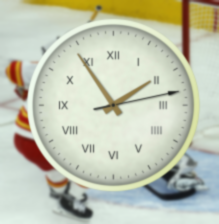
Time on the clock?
1:54:13
